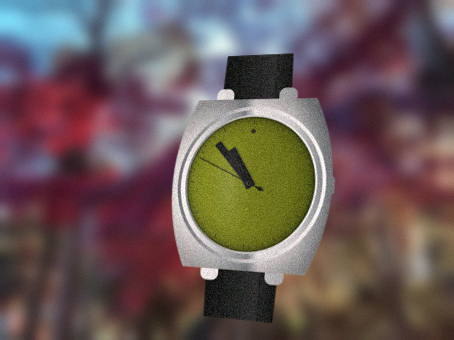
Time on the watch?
10:52:49
